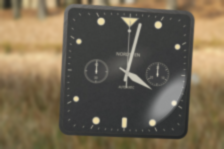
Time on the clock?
4:02
